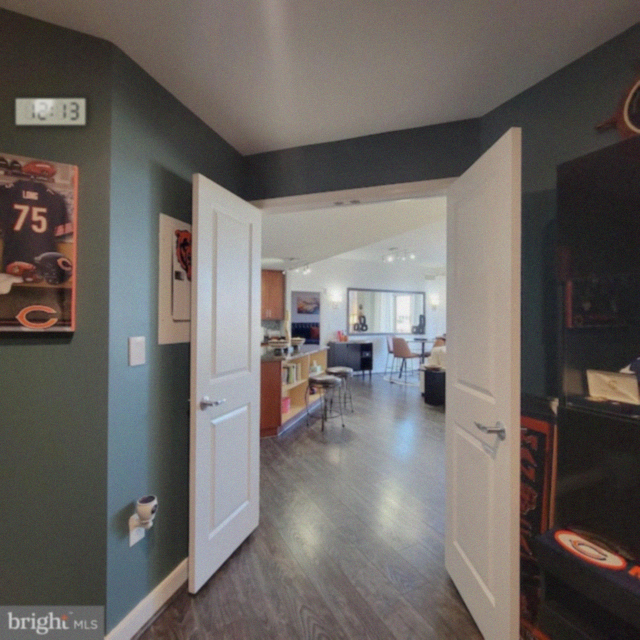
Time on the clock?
12:13
